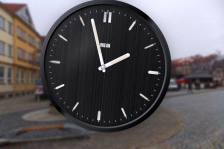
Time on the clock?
1:57
